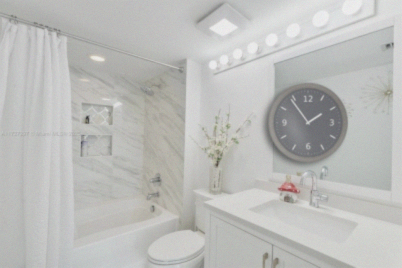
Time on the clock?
1:54
